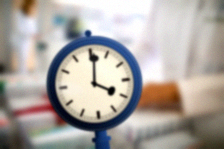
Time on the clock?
4:01
